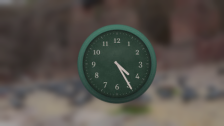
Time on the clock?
4:25
